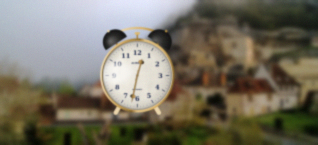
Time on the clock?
12:32
